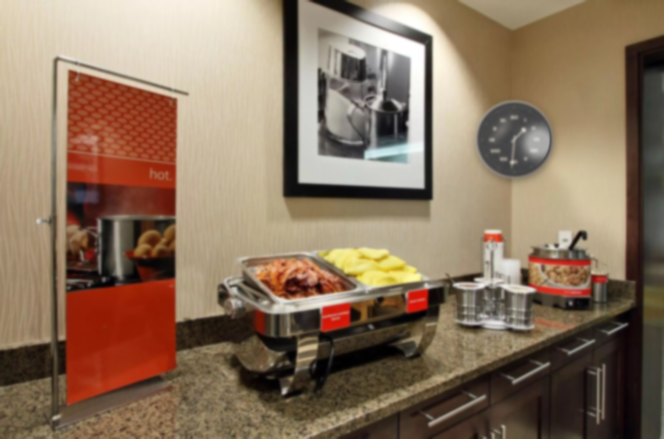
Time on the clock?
1:31
